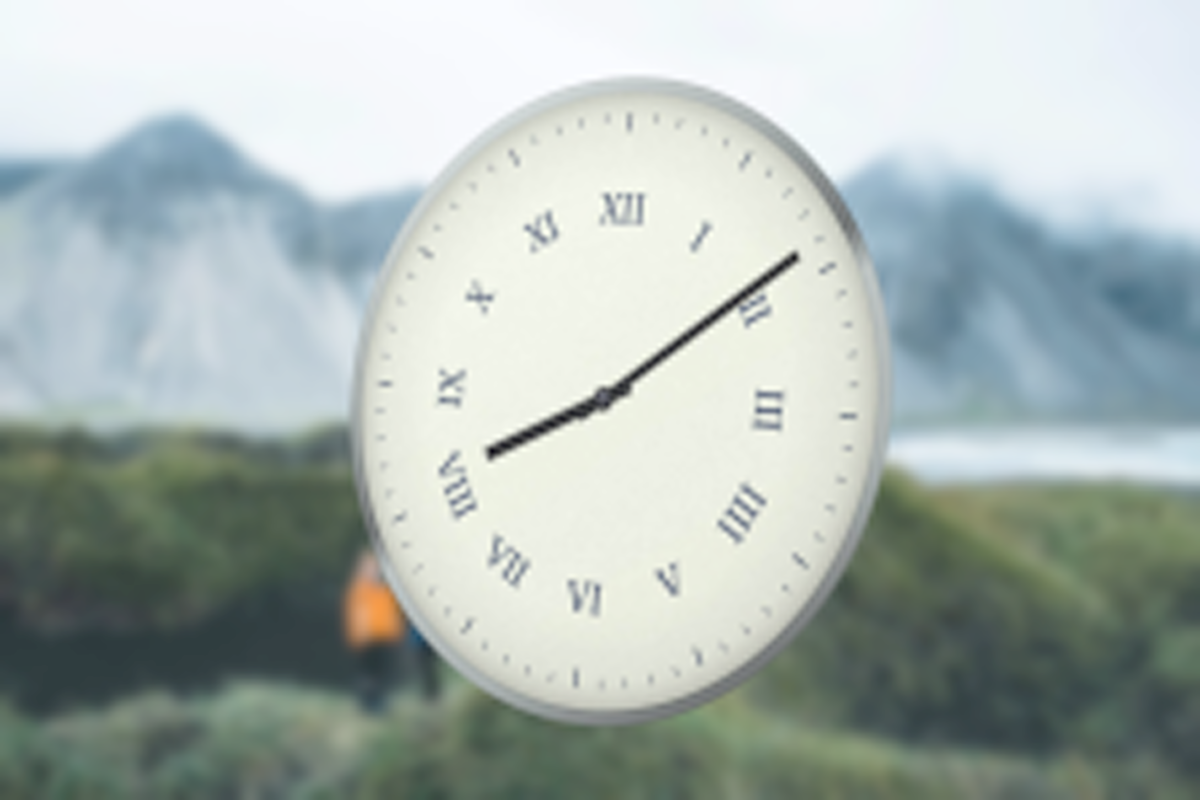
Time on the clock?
8:09
